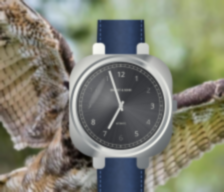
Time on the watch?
6:57
